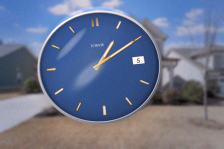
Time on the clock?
1:10
